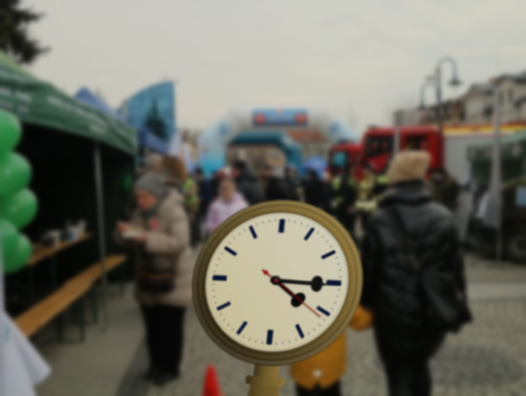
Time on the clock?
4:15:21
